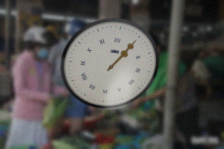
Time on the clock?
1:05
